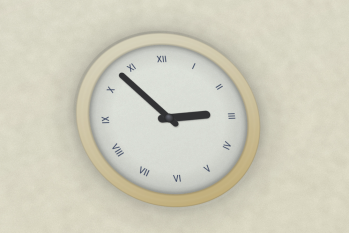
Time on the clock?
2:53
